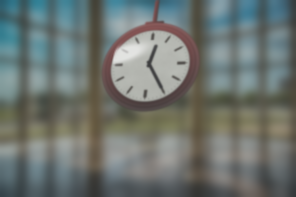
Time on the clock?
12:25
